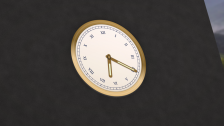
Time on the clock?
6:20
